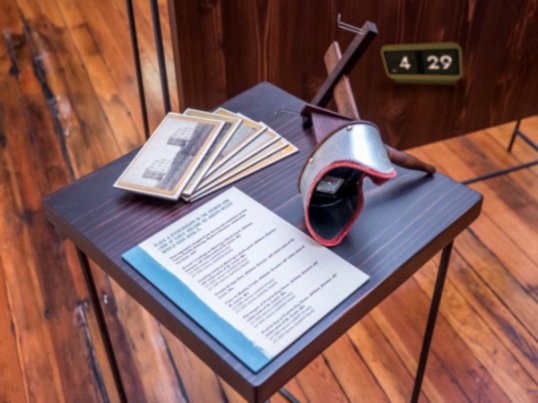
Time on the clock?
4:29
